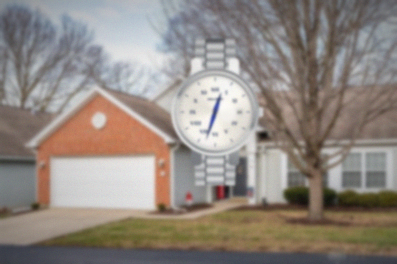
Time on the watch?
12:33
